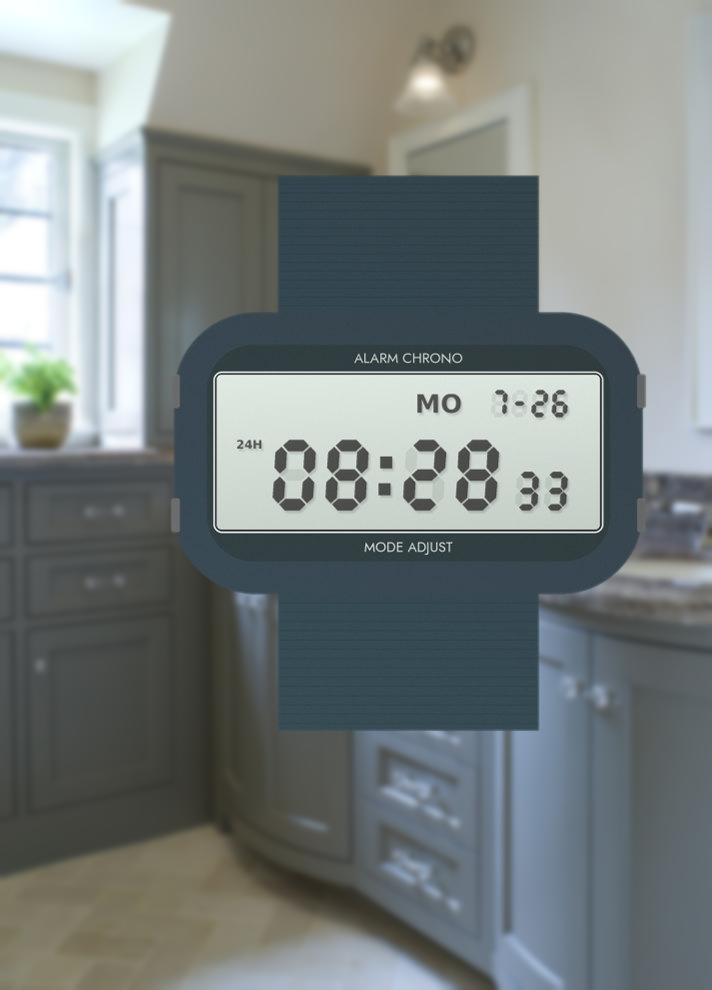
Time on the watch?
8:28:33
